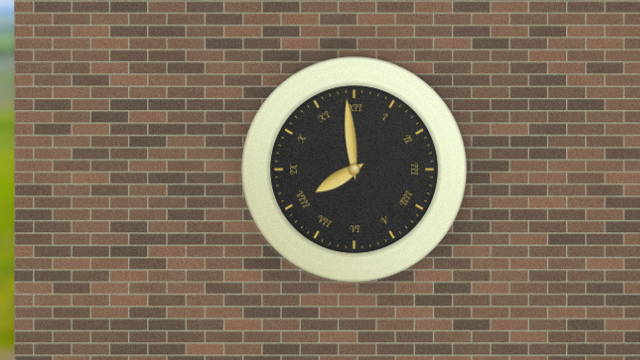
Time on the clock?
7:59
